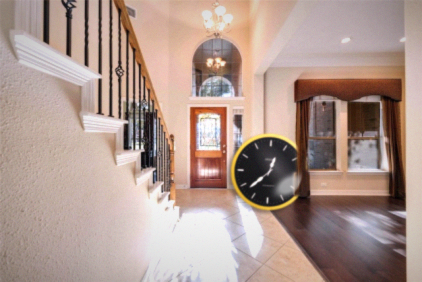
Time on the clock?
12:38
